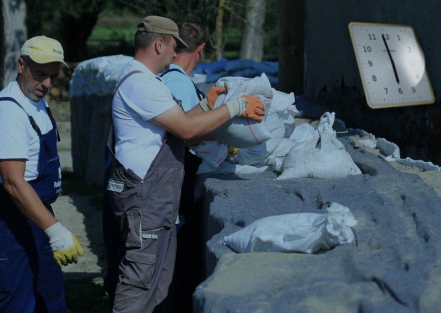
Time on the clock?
5:59
